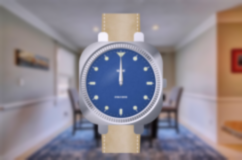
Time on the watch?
12:00
